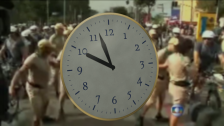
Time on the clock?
9:57
